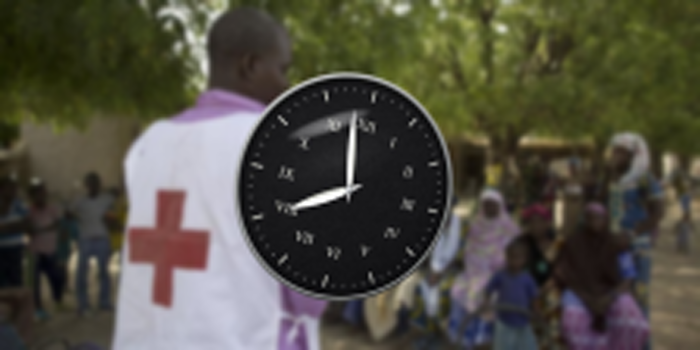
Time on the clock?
7:58
